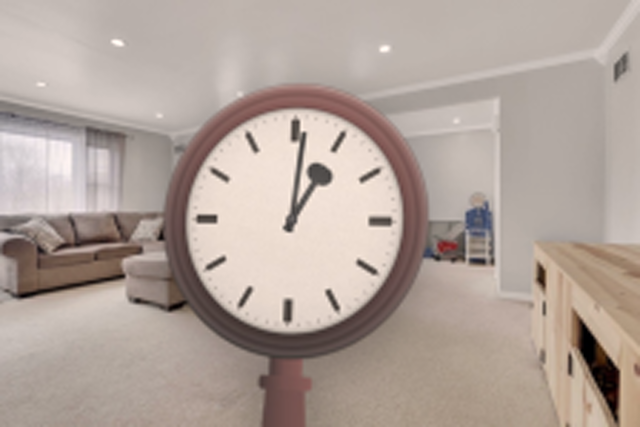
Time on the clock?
1:01
